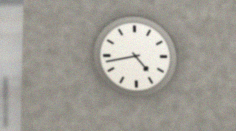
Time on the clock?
4:43
